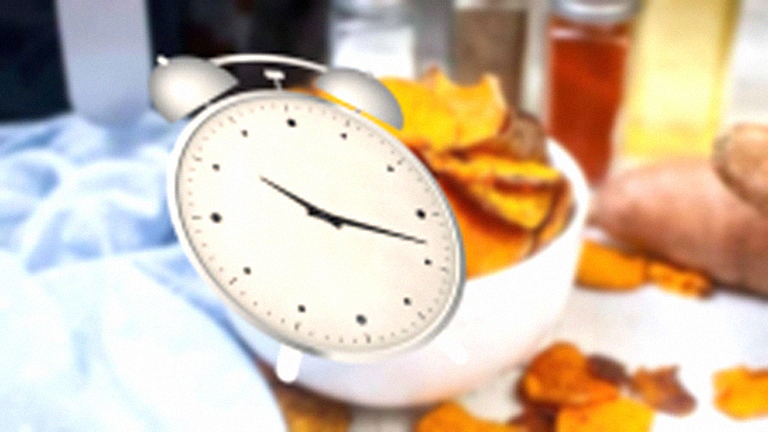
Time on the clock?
10:18
